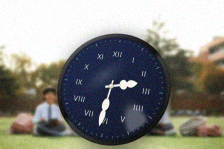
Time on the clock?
2:31
